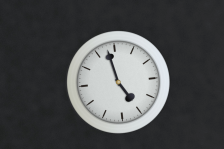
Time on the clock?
4:58
